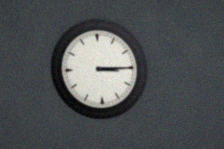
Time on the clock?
3:15
